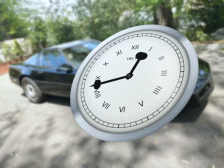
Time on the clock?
12:43
